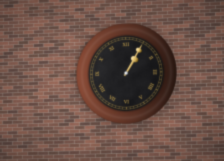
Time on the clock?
1:05
